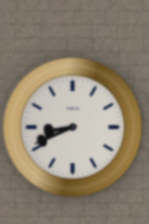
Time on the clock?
8:41
